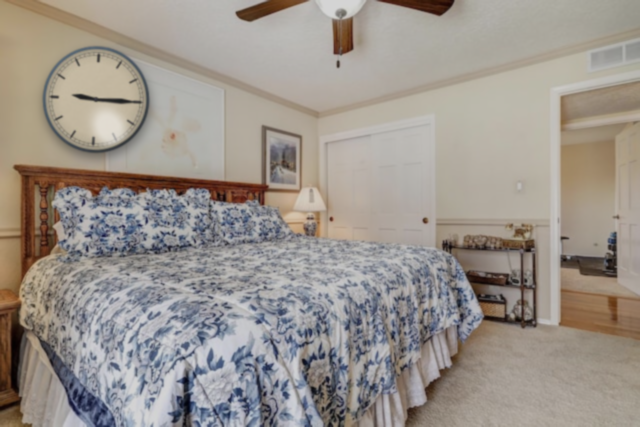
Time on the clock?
9:15
